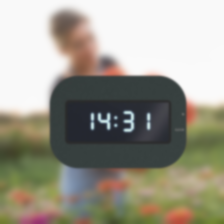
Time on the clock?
14:31
